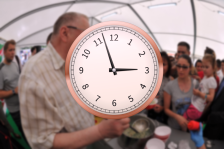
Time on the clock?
2:57
